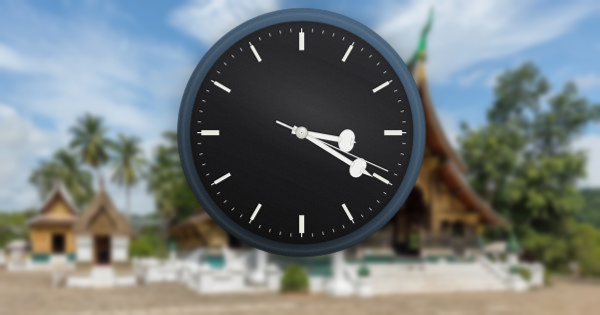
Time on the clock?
3:20:19
